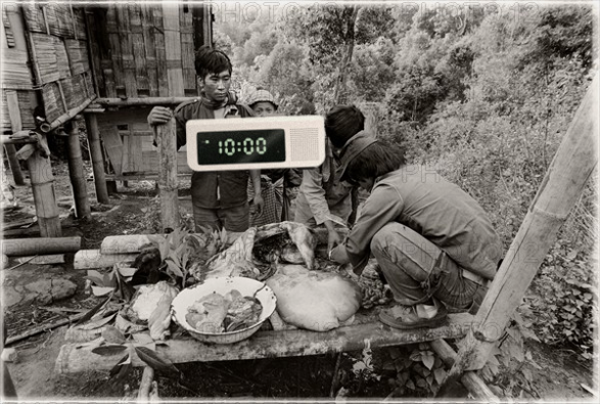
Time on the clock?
10:00
